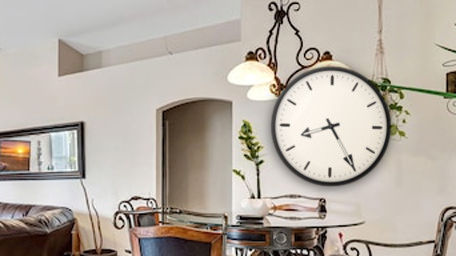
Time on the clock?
8:25
